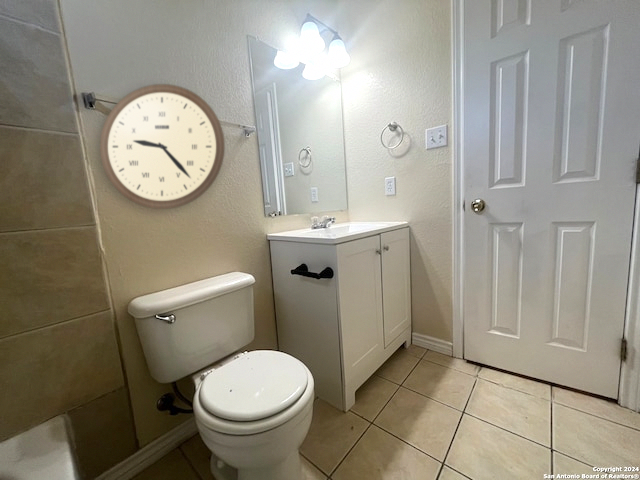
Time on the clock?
9:23
